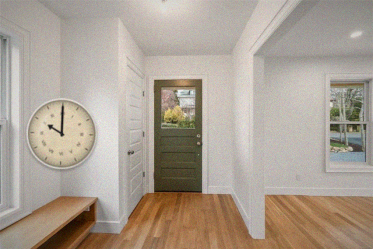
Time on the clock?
10:00
